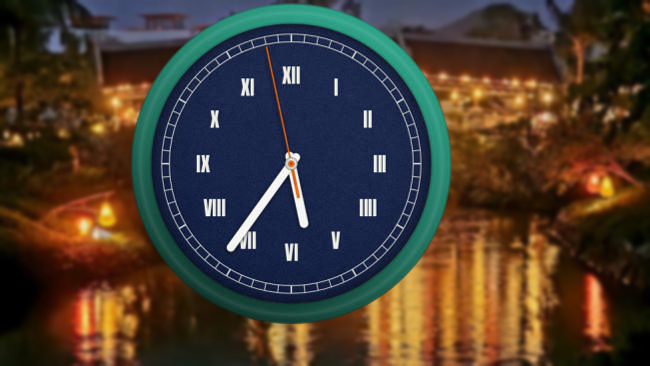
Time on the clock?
5:35:58
